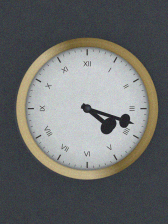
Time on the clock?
4:18
